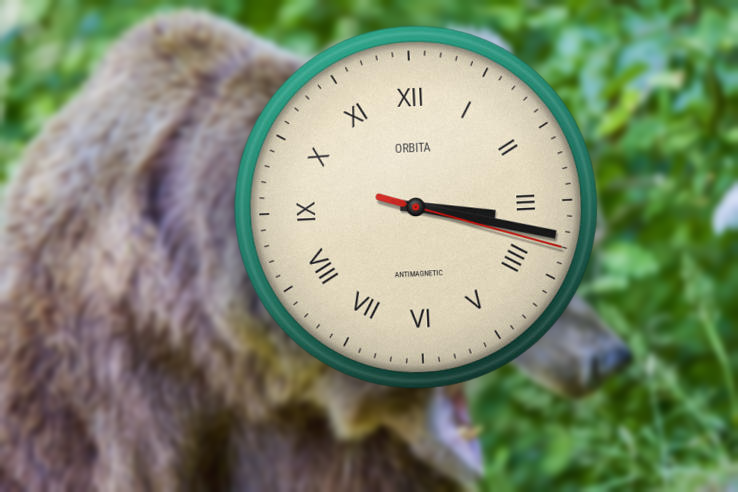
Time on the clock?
3:17:18
